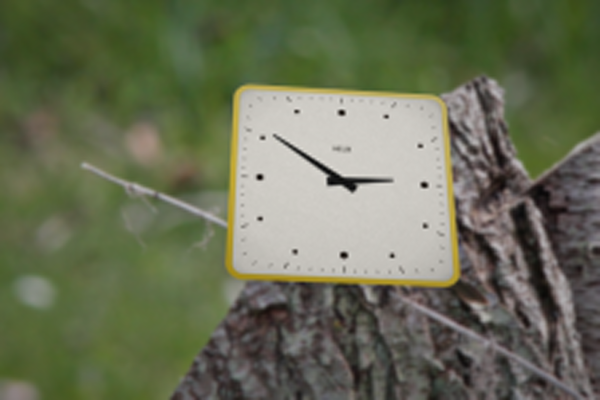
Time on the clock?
2:51
